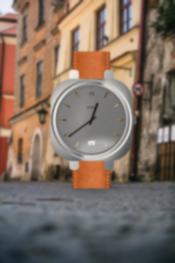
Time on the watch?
12:39
